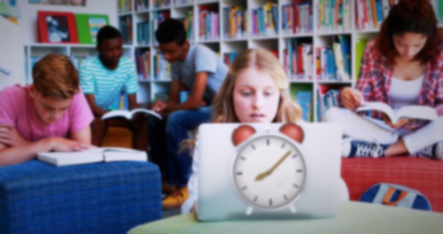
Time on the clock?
8:08
